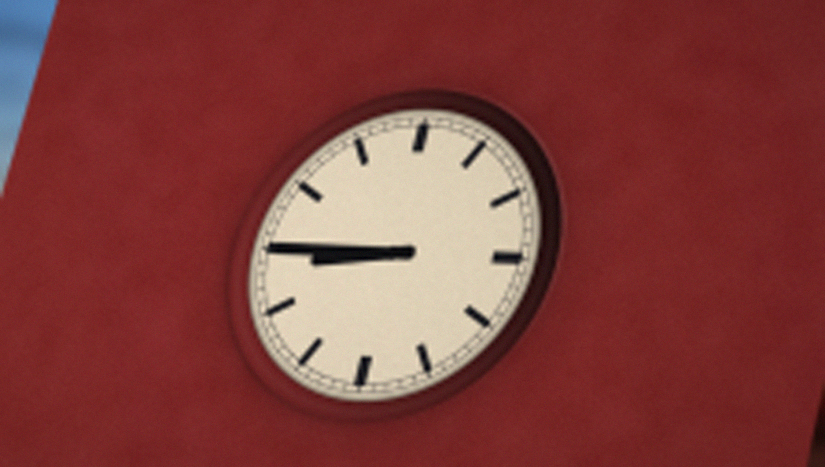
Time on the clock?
8:45
